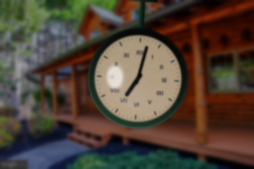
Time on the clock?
7:02
